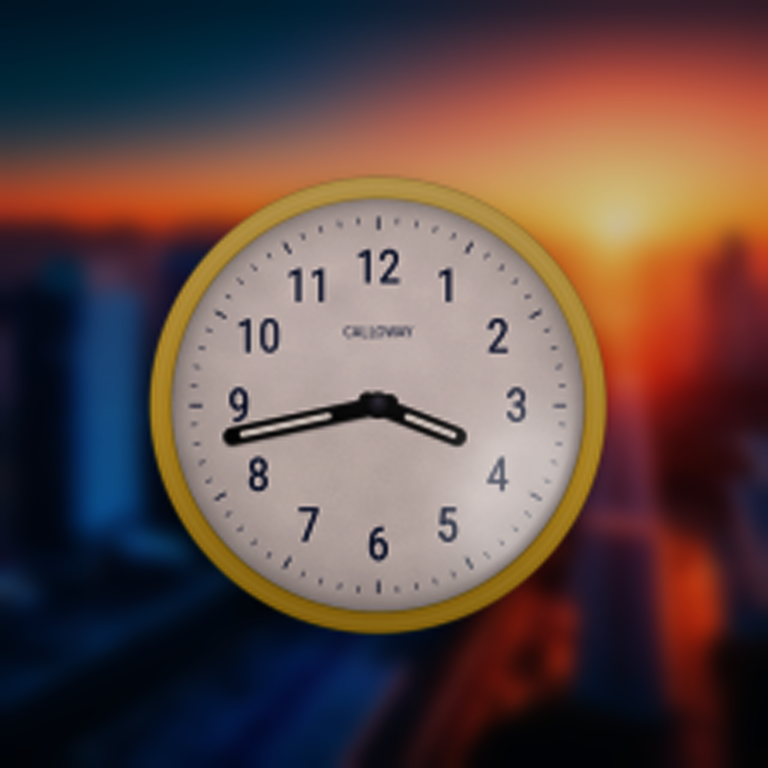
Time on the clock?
3:43
